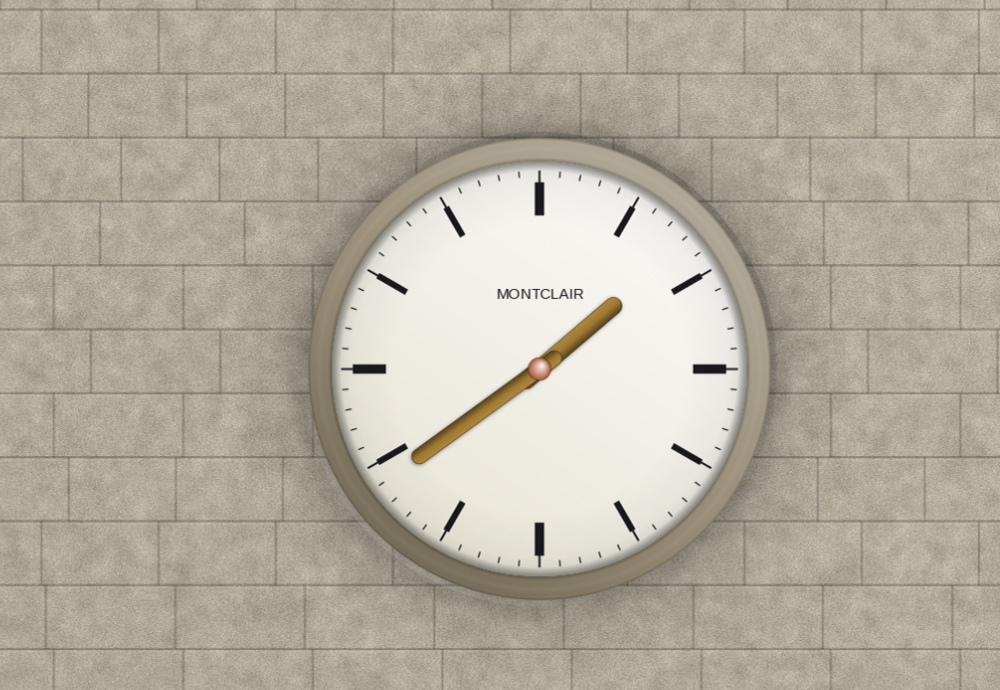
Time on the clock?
1:39
